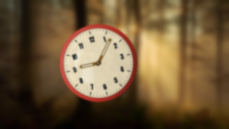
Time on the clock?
9:07
